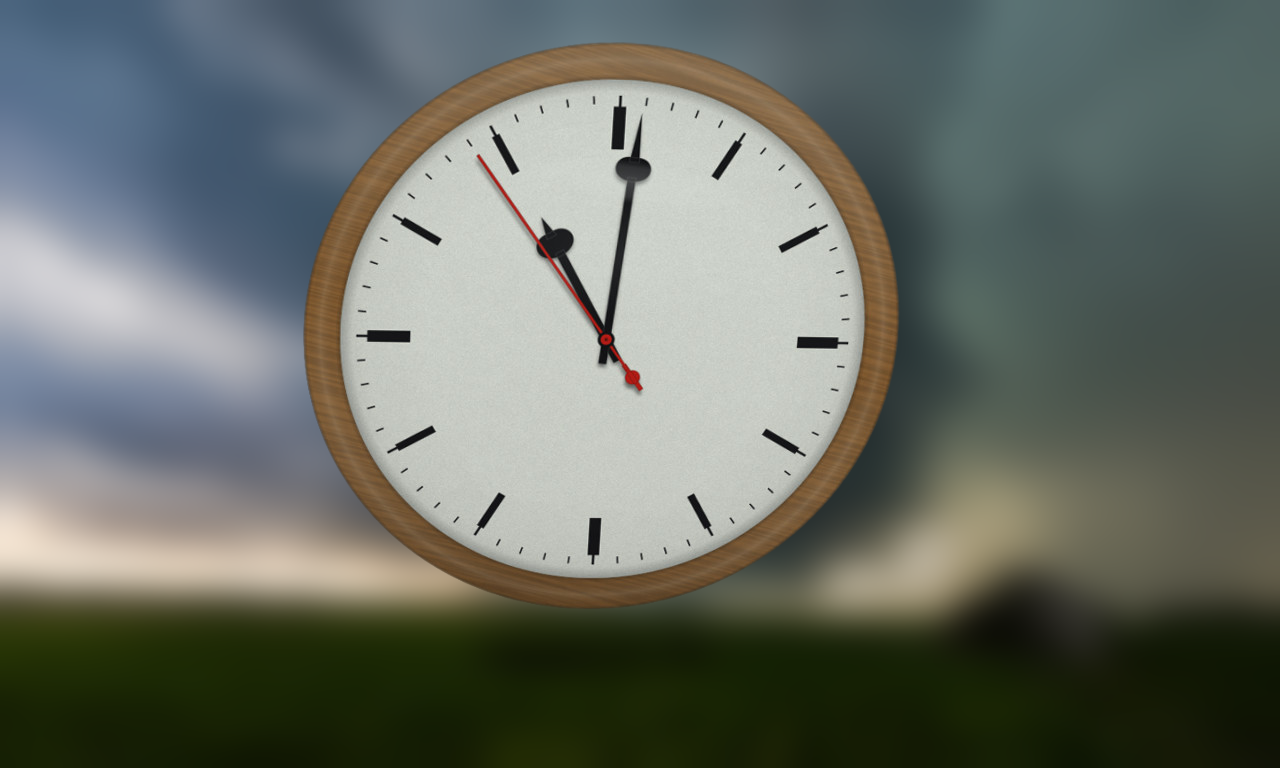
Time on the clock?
11:00:54
